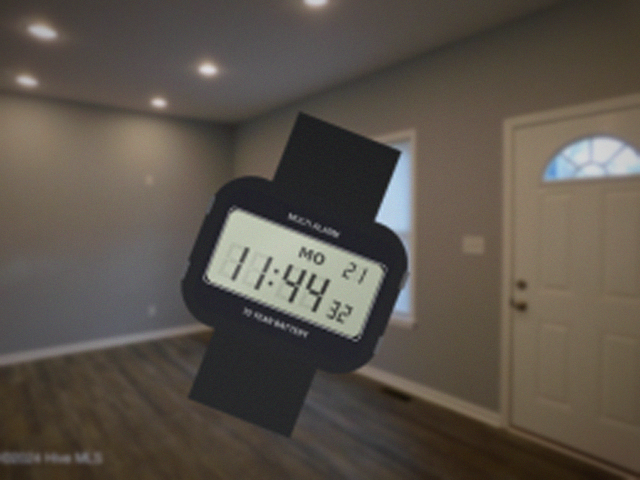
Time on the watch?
11:44:32
